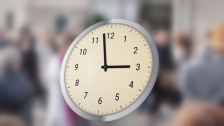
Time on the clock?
2:58
